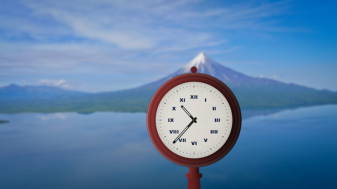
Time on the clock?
10:37
